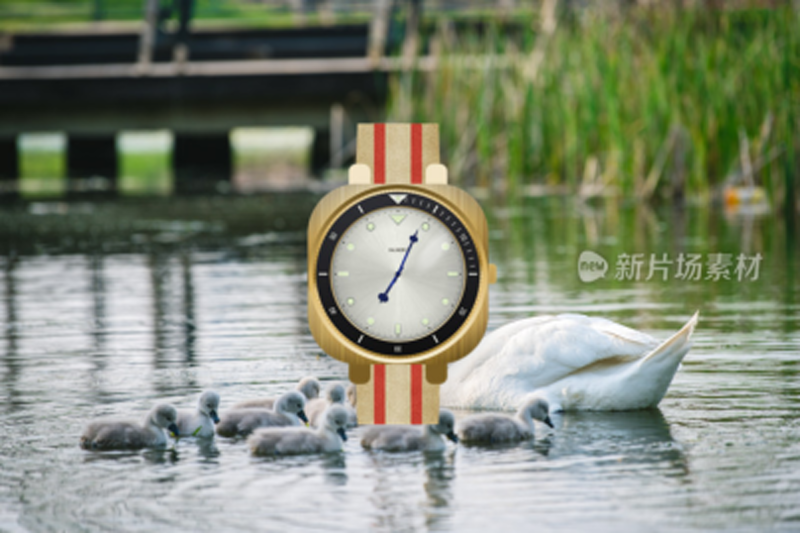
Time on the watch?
7:04
